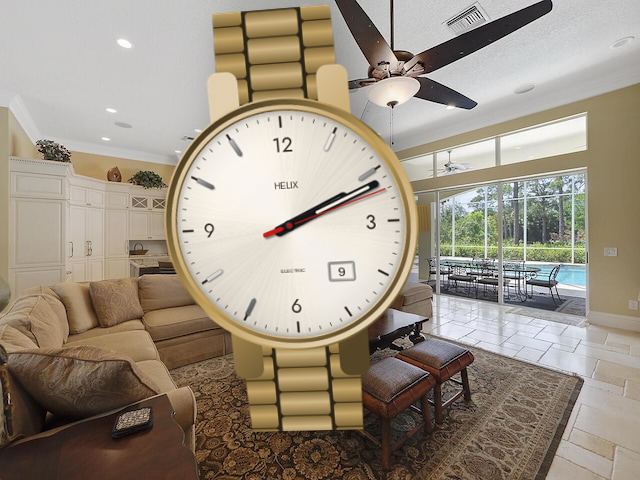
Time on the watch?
2:11:12
